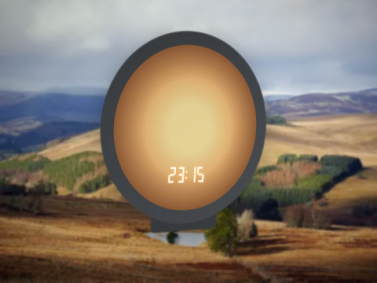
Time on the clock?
23:15
